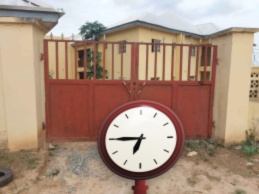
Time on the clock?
6:45
